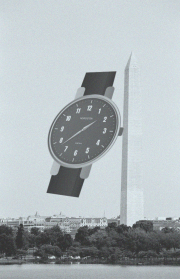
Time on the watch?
1:38
